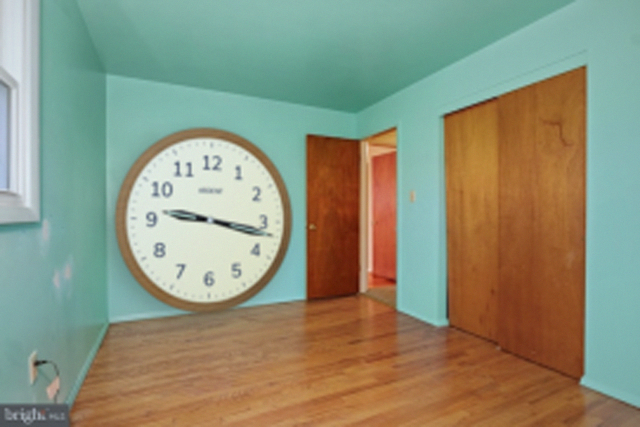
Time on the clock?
9:17
